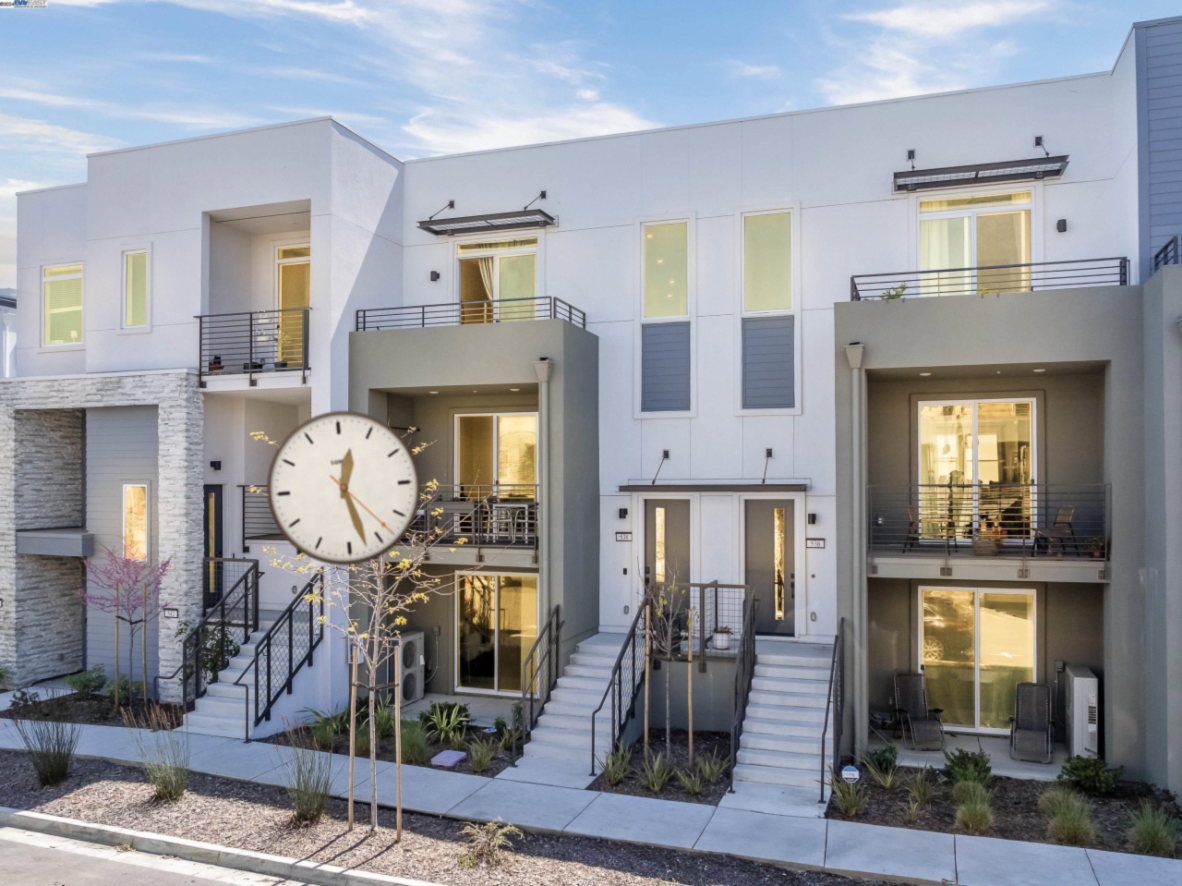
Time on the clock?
12:27:23
